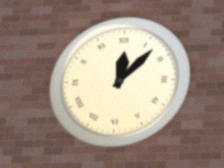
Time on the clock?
12:07
